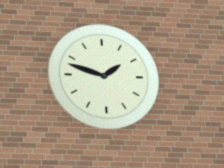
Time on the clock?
1:48
